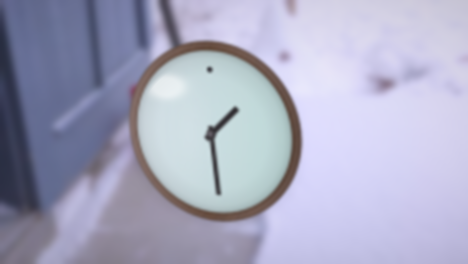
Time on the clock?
1:29
